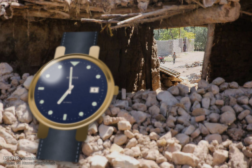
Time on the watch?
6:59
